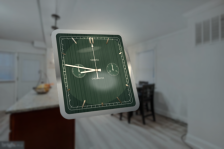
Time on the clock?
8:47
